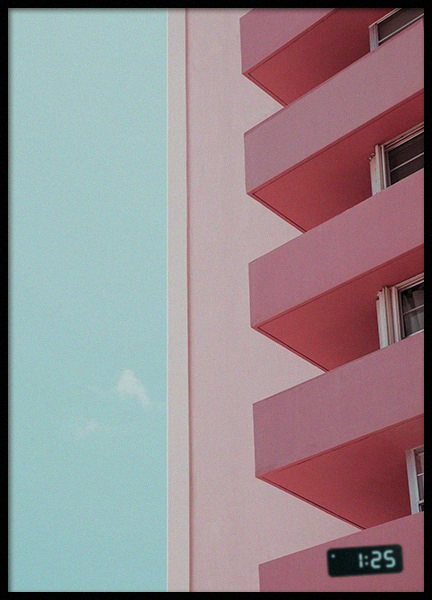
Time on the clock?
1:25
